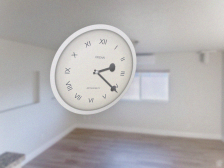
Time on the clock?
2:21
